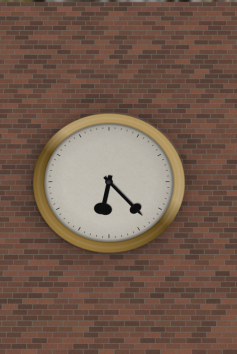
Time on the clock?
6:23
